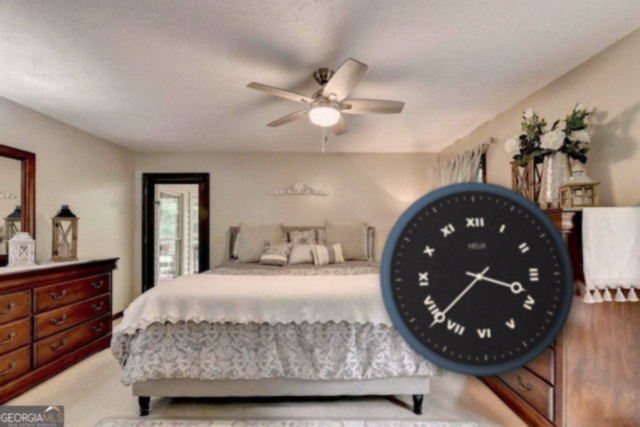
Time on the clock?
3:38
